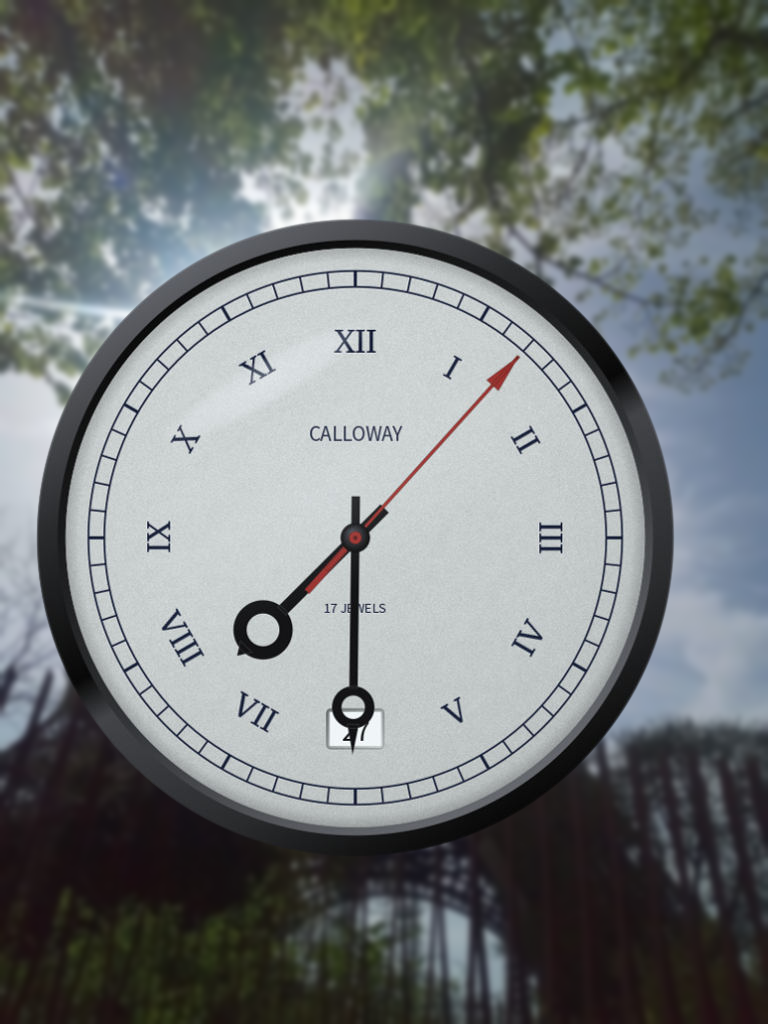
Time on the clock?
7:30:07
